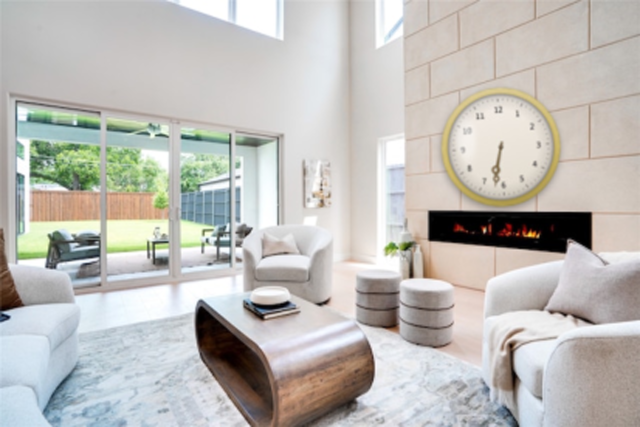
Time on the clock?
6:32
